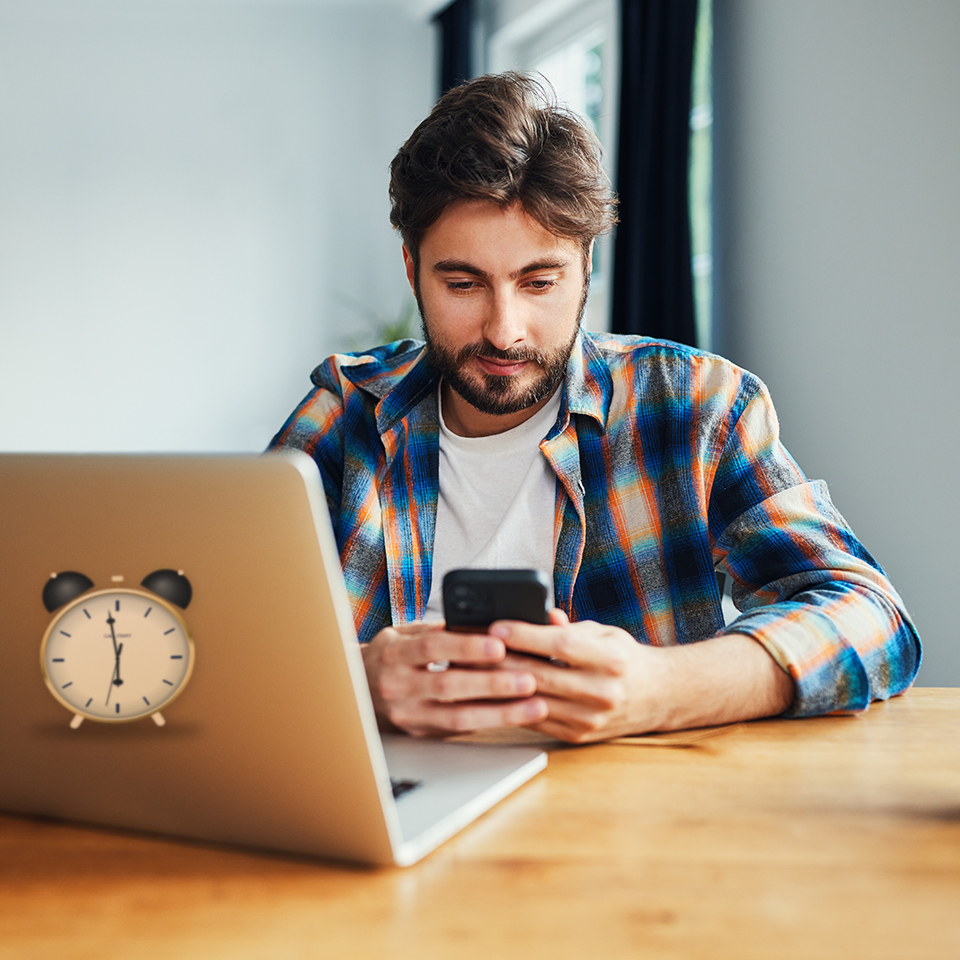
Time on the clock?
5:58:32
